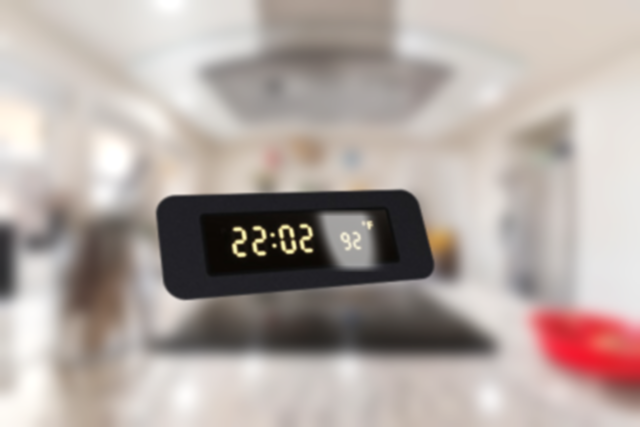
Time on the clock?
22:02
